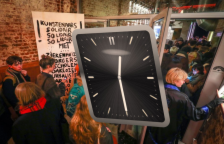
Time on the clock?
12:30
